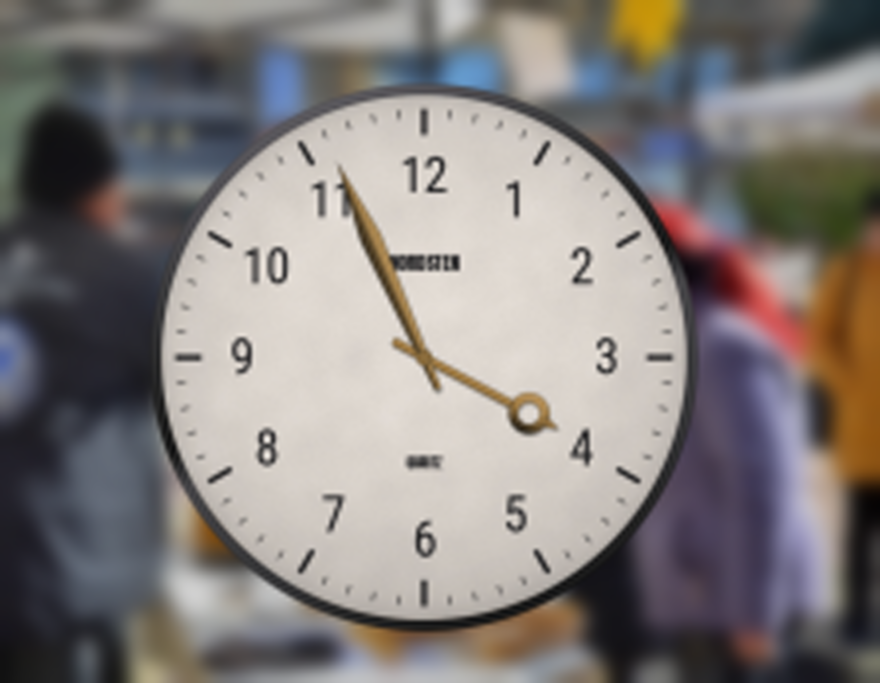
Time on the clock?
3:56
